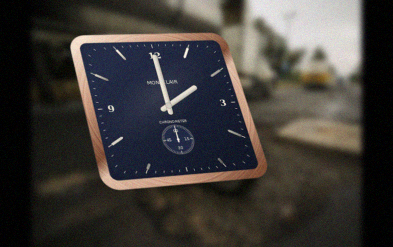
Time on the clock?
2:00
